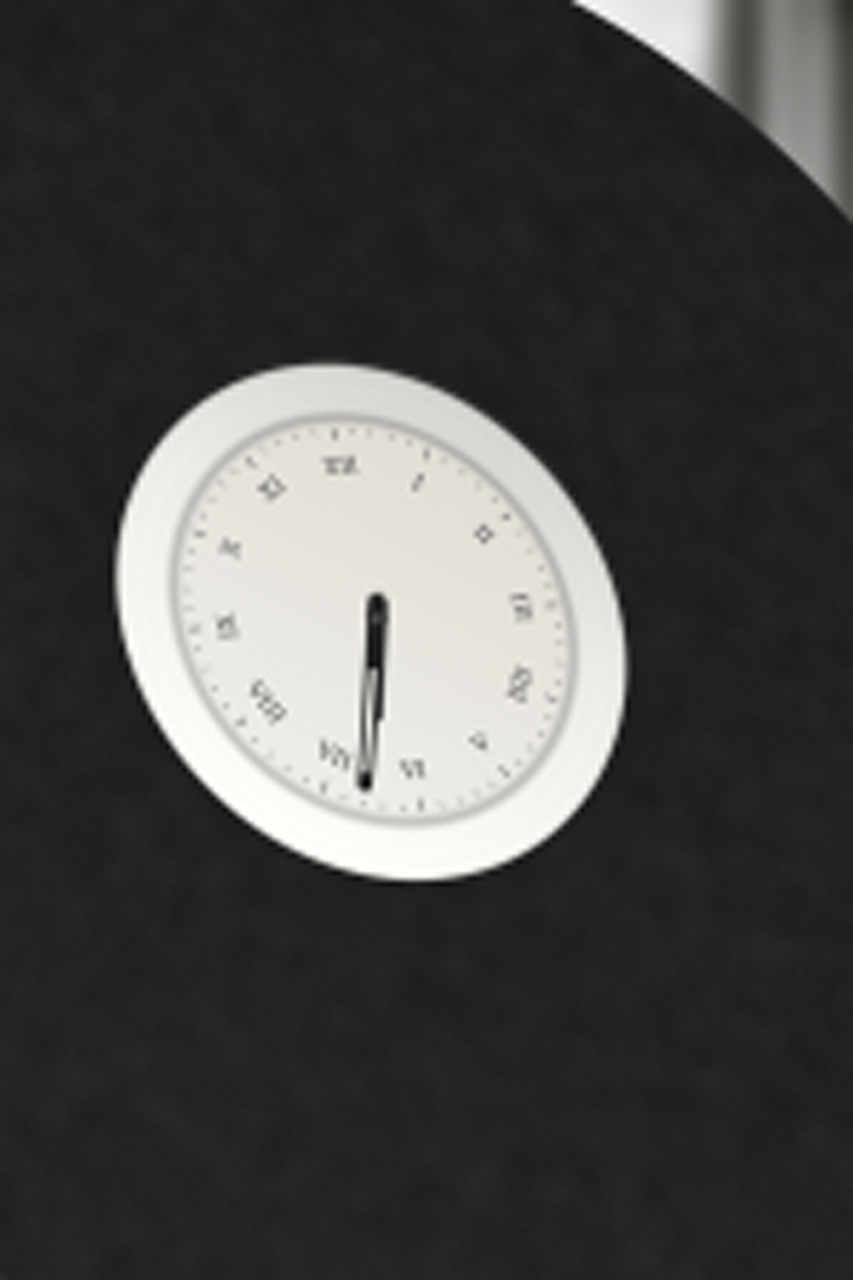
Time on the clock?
6:33
